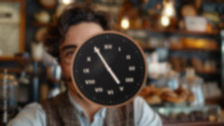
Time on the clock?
4:55
